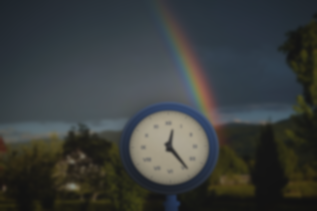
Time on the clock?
12:24
